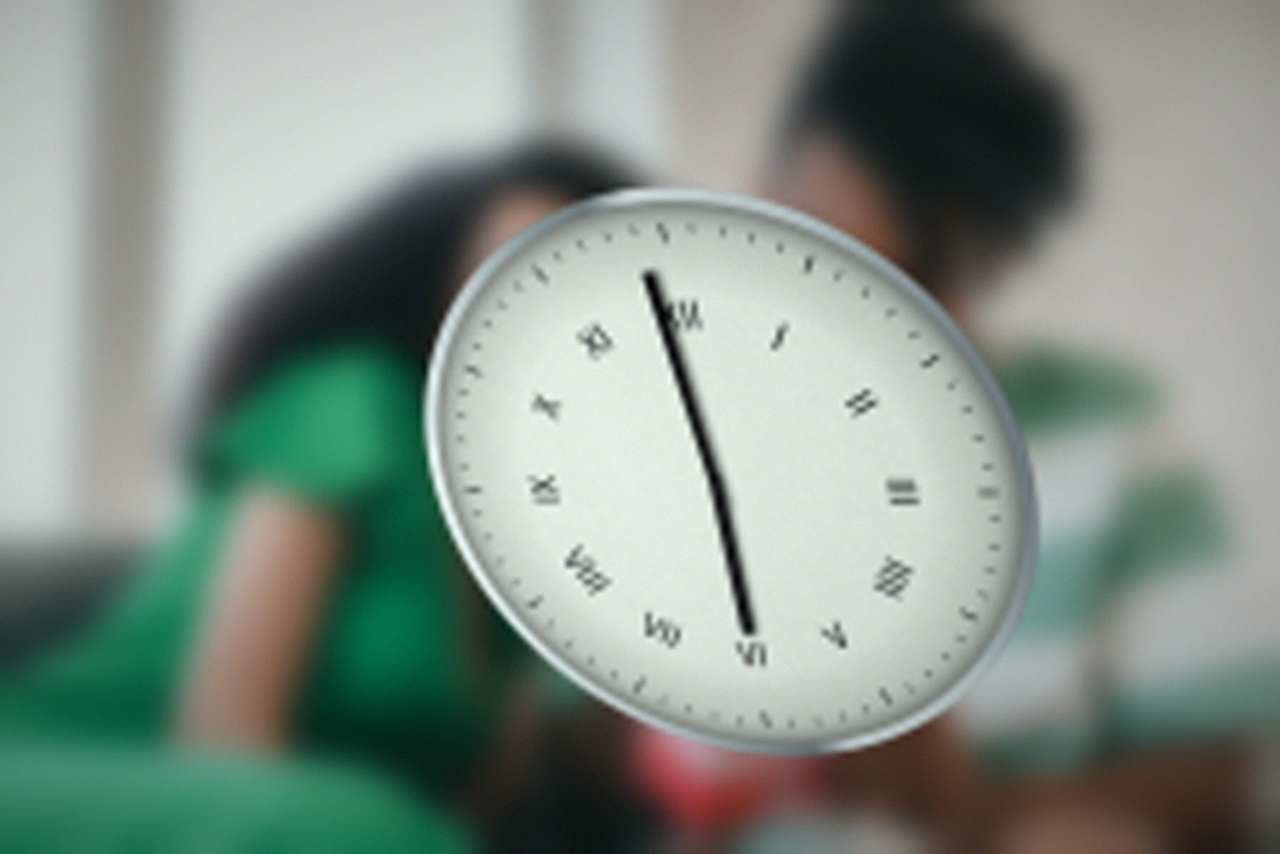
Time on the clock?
5:59
